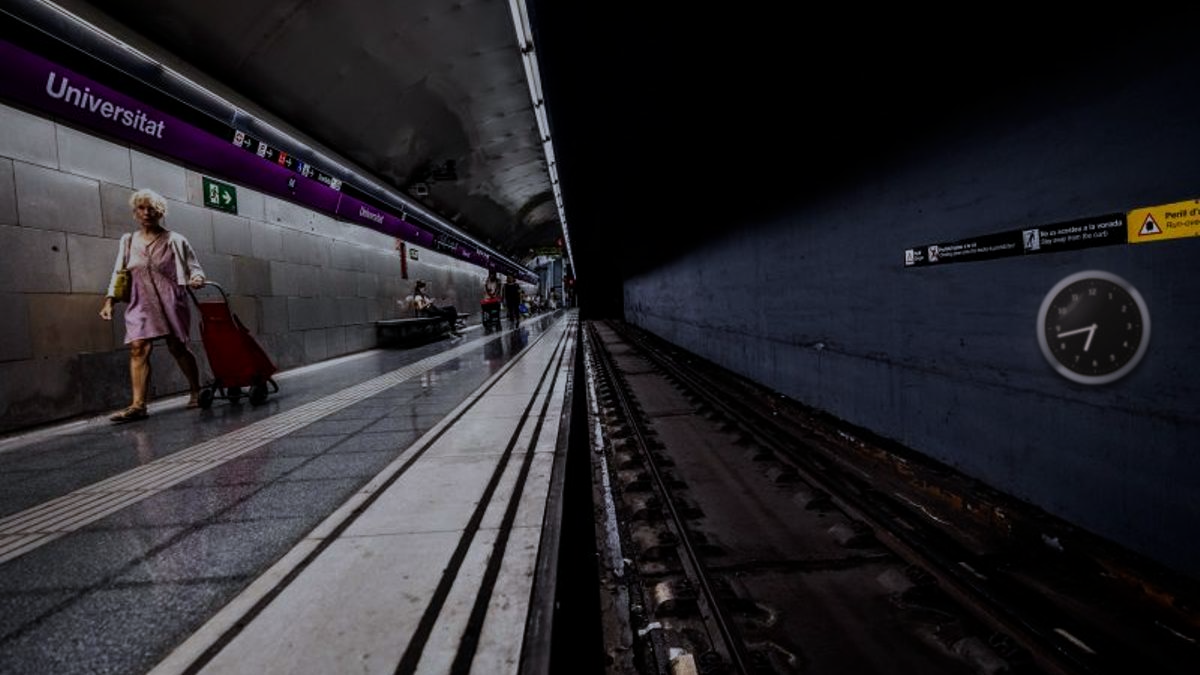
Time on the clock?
6:43
